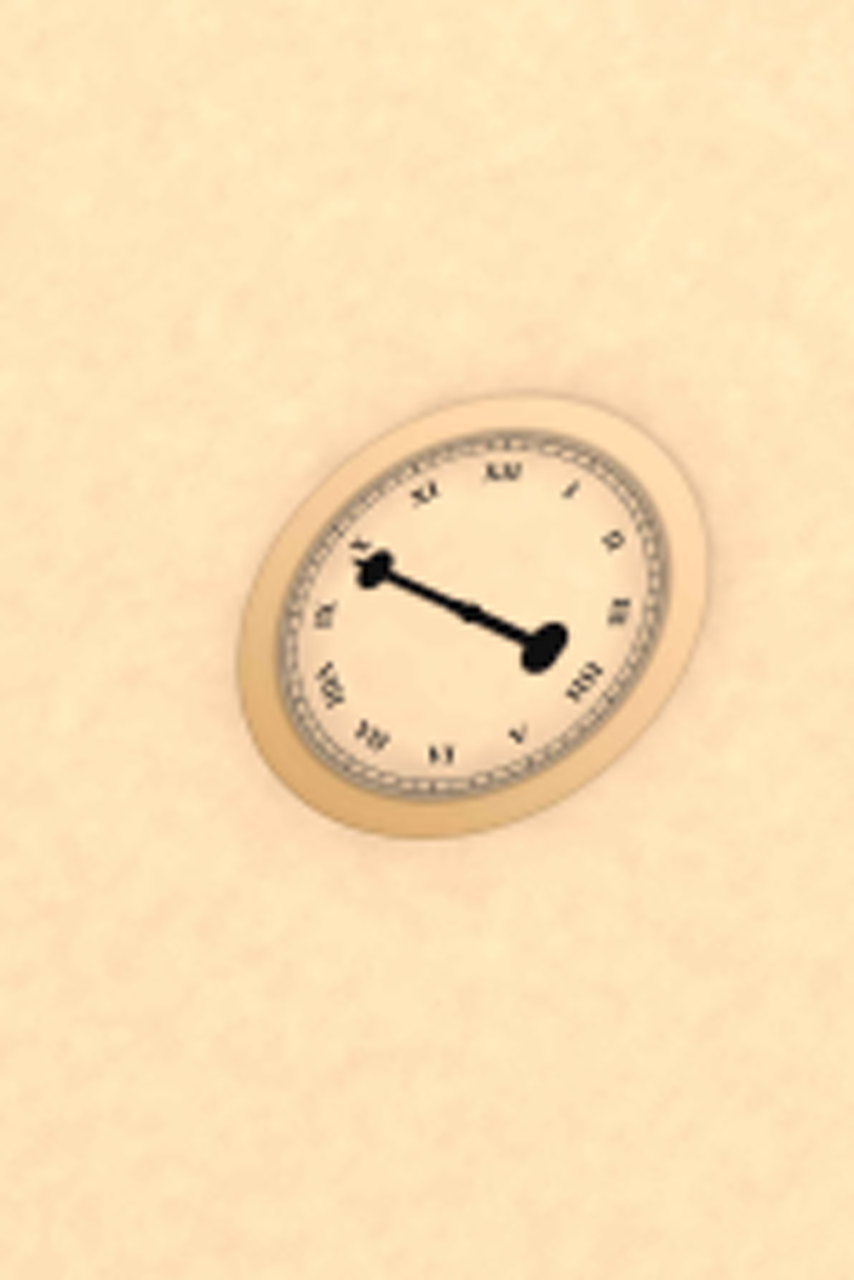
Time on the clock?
3:49
